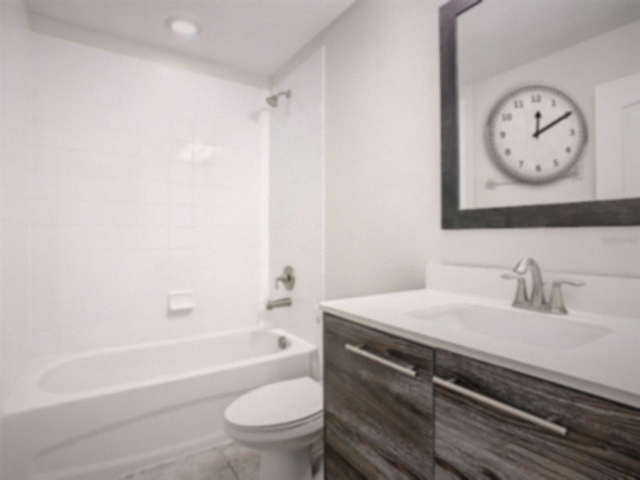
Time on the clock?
12:10
